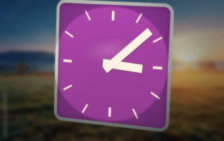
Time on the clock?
3:08
